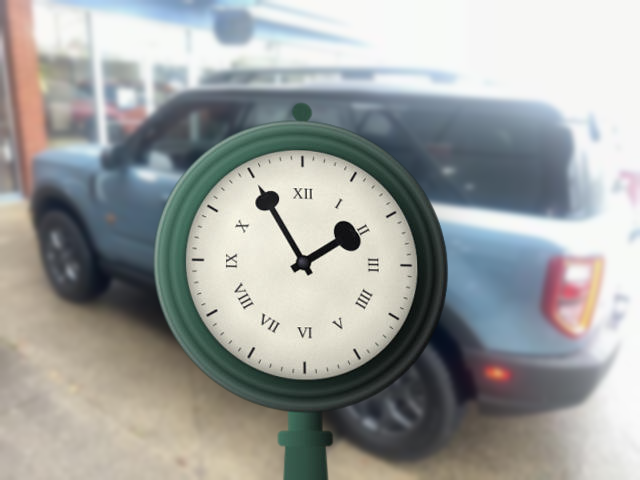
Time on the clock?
1:55
